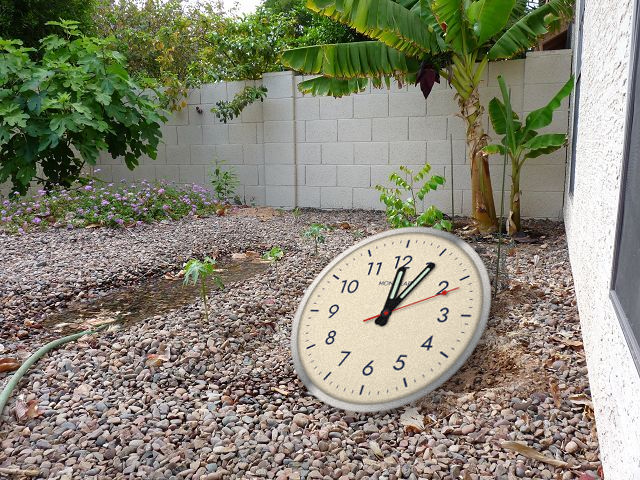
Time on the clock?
12:05:11
